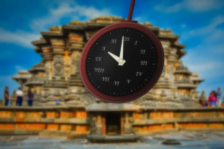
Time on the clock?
9:59
